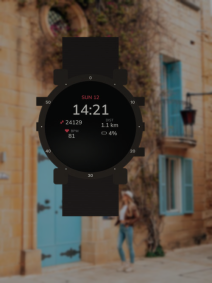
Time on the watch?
14:21
